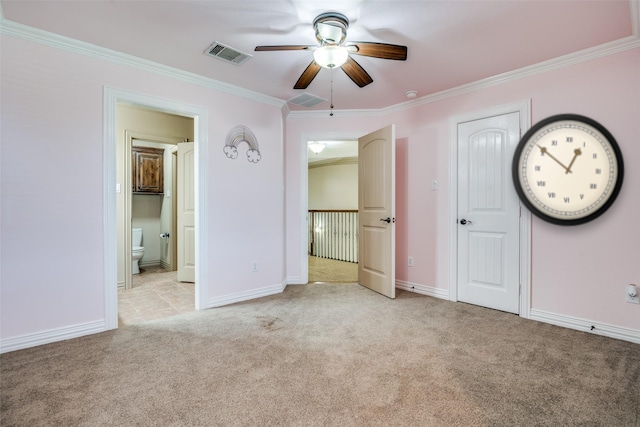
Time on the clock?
12:51
